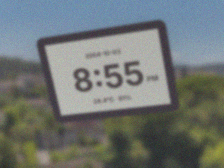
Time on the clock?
8:55
